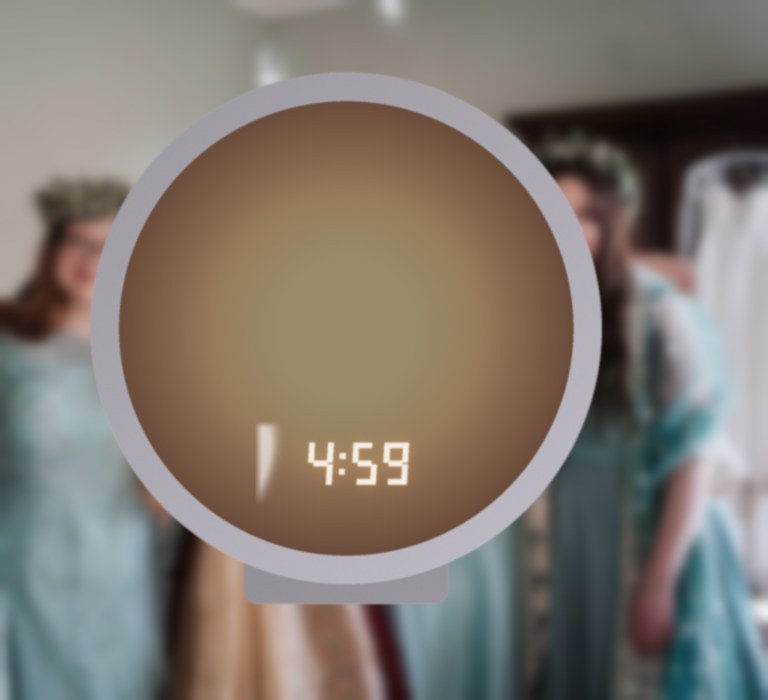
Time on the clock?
4:59
